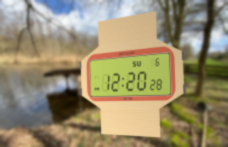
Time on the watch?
12:20
